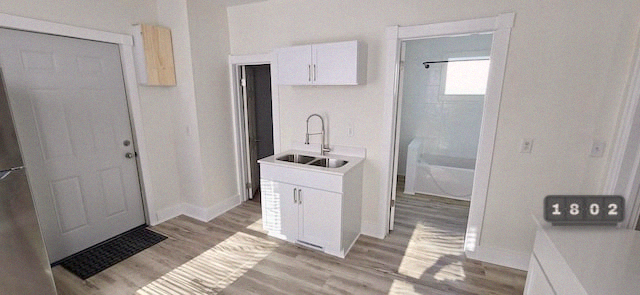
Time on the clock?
18:02
